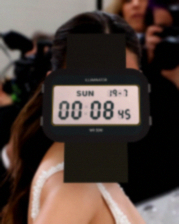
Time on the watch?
0:08:45
